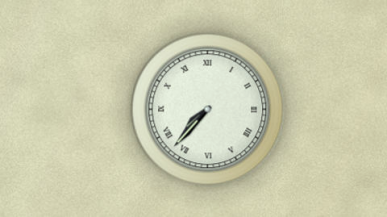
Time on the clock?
7:37
